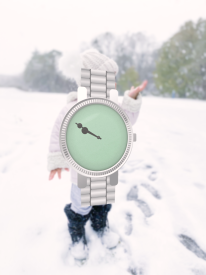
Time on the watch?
9:50
